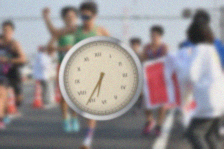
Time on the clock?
6:36
